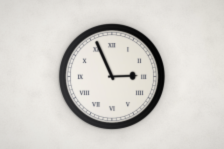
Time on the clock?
2:56
